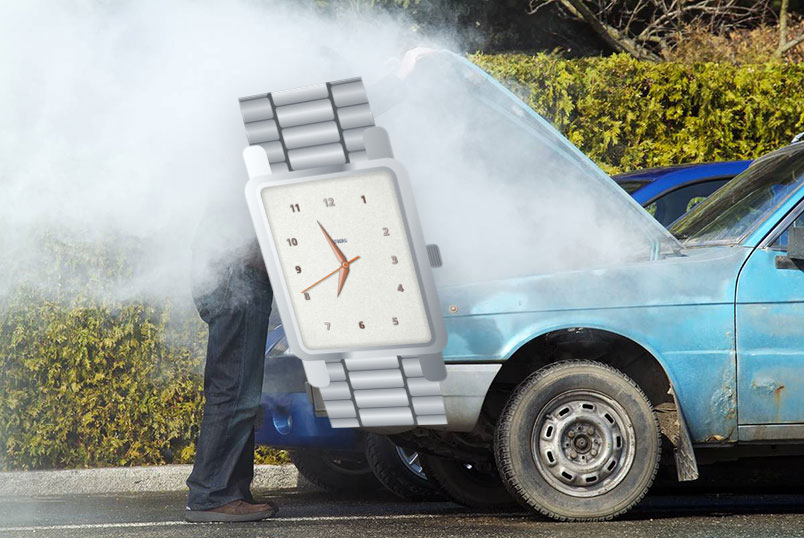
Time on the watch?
6:56:41
